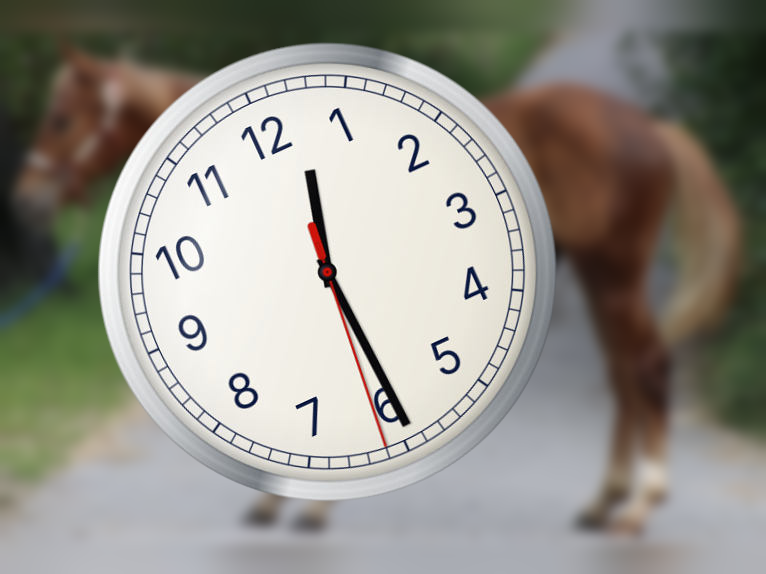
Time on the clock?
12:29:31
